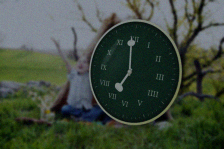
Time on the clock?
6:59
